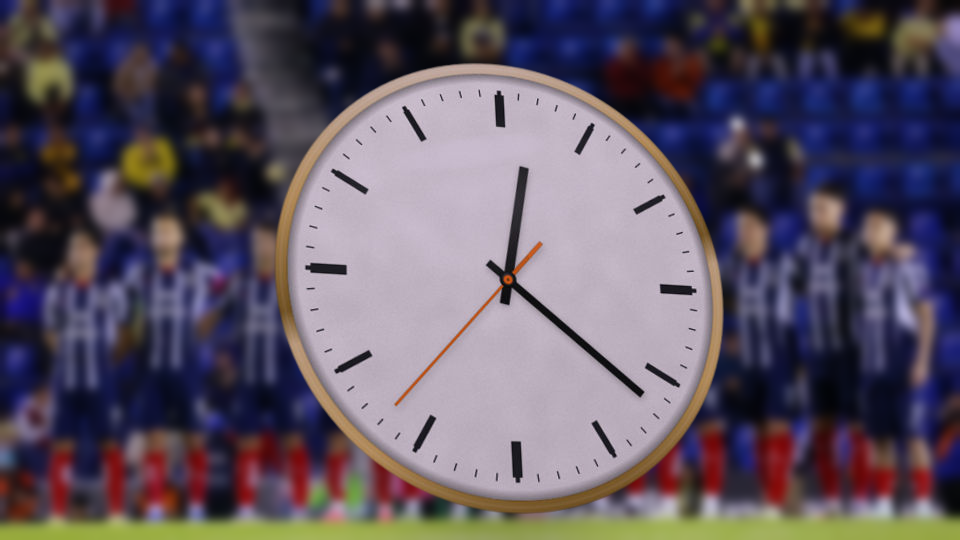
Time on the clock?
12:21:37
